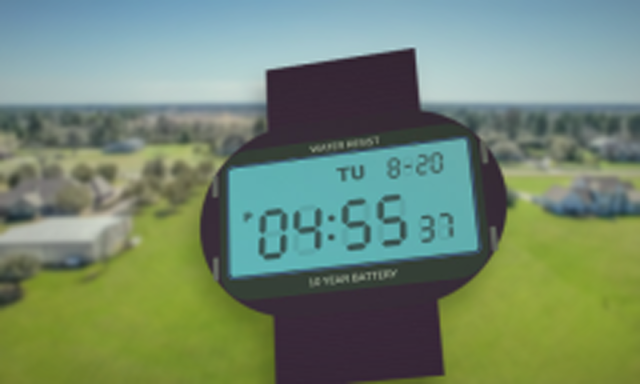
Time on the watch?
4:55:37
